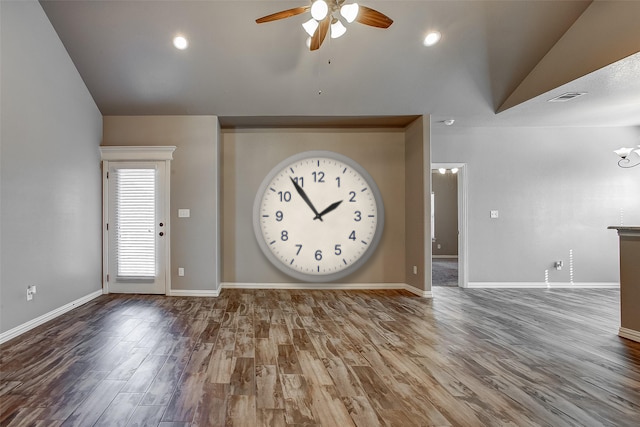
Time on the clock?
1:54
